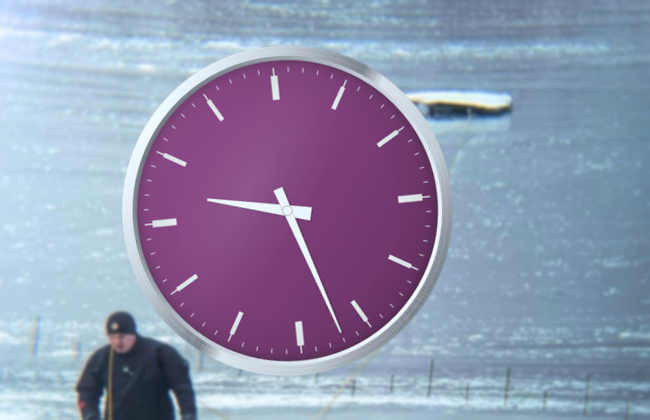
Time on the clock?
9:27
